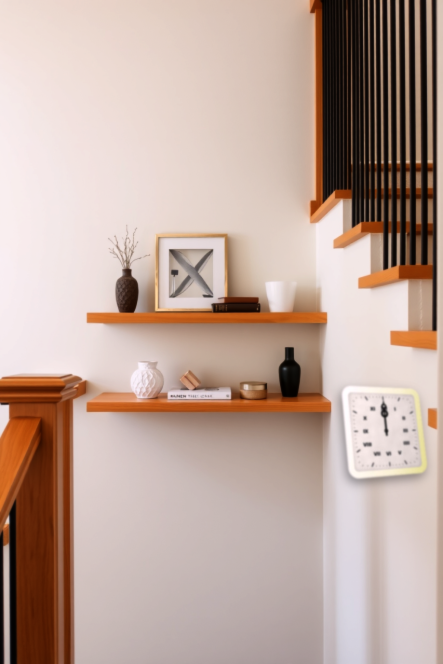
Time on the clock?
12:00
